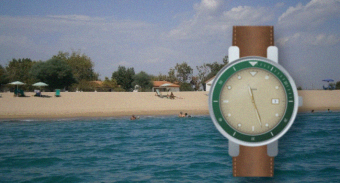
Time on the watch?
11:27
